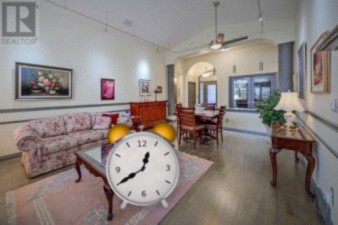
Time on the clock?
12:40
